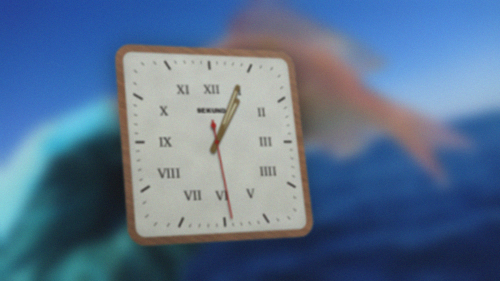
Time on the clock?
1:04:29
